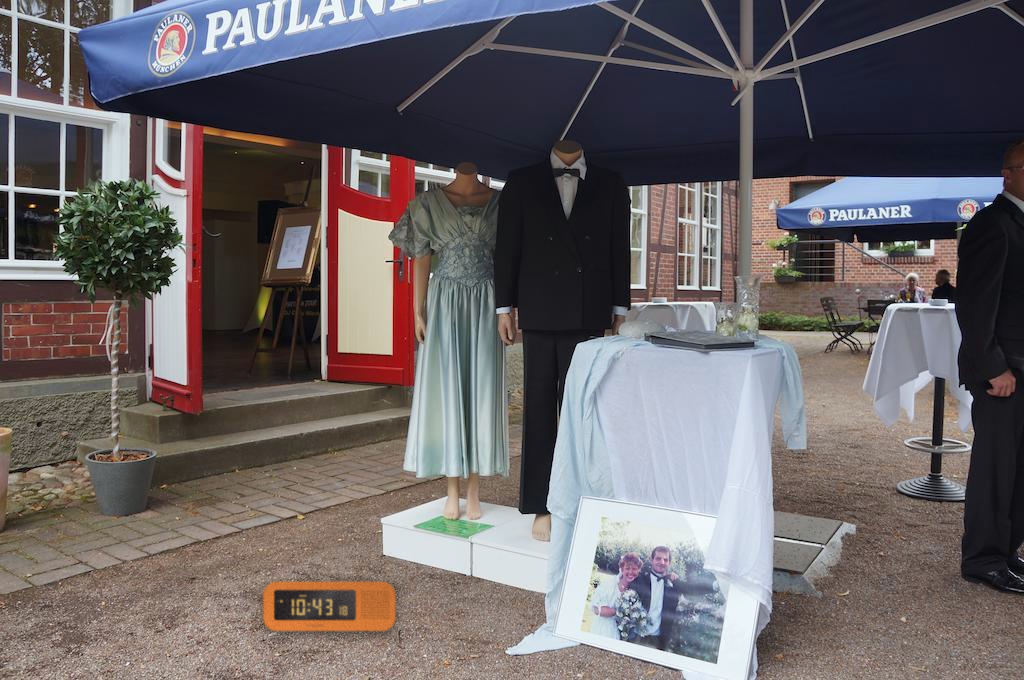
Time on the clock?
10:43
